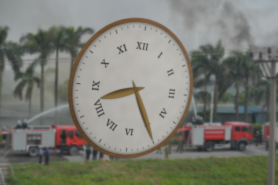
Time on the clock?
8:25
